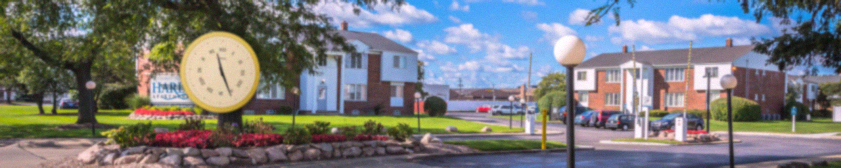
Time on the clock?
11:26
